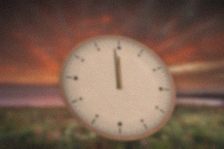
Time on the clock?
11:59
